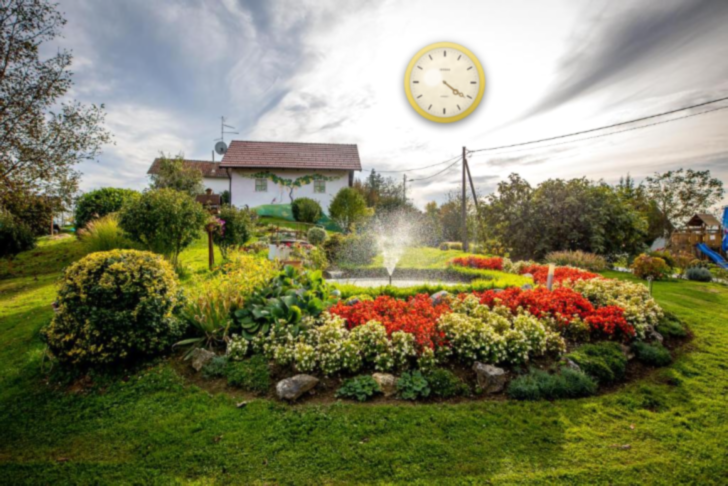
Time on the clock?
4:21
